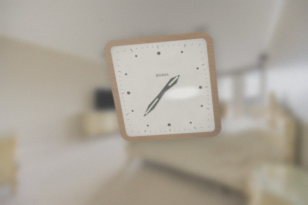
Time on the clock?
1:37
